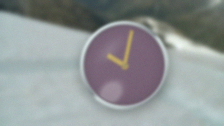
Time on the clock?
10:02
